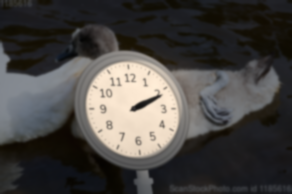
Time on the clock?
2:11
